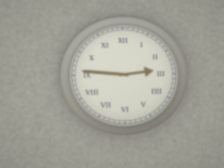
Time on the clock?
2:46
